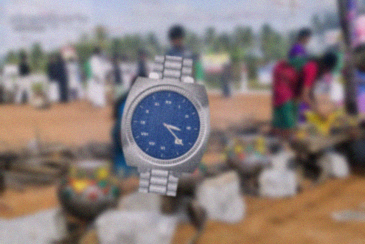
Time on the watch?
3:22
